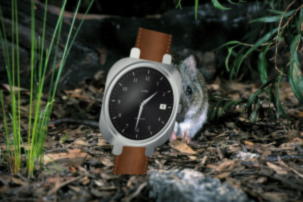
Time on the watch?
1:31
